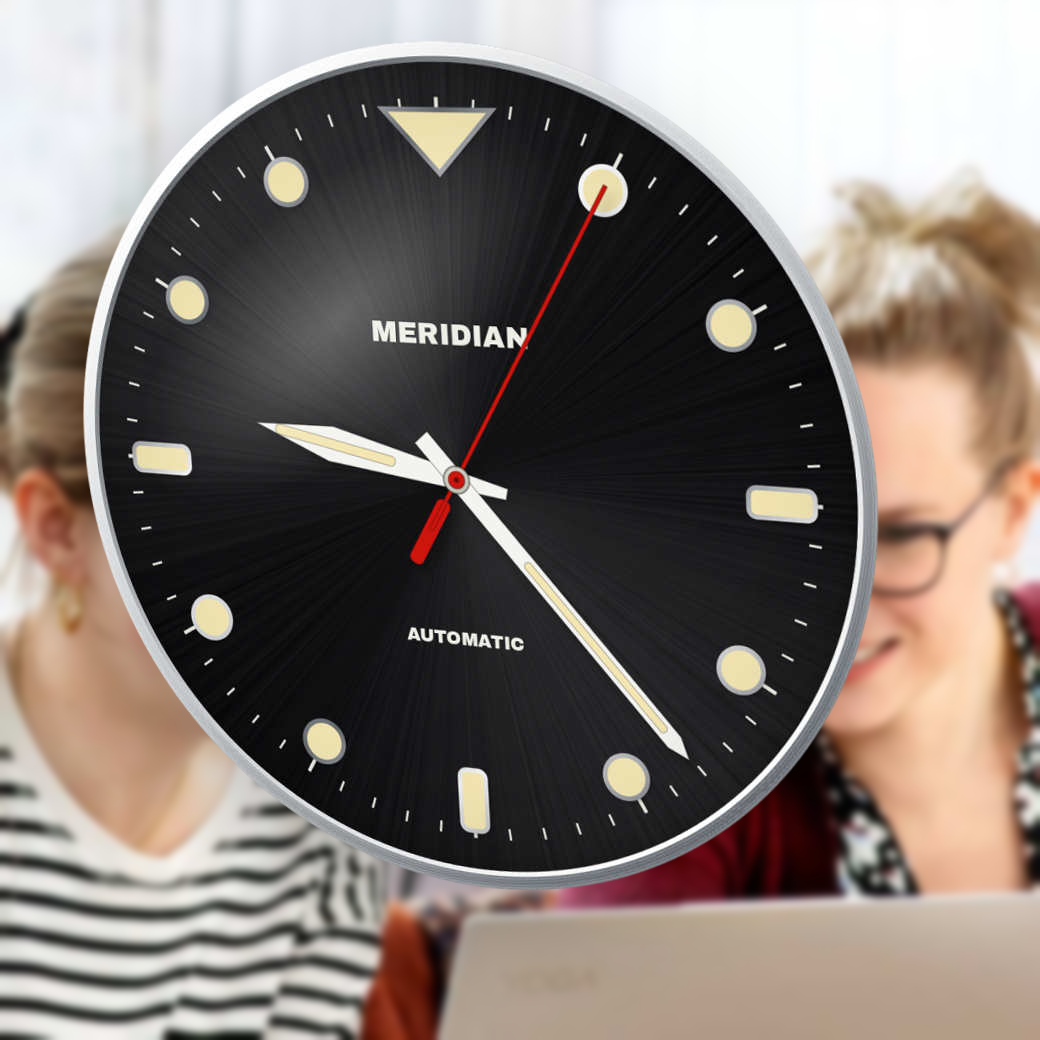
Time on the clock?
9:23:05
